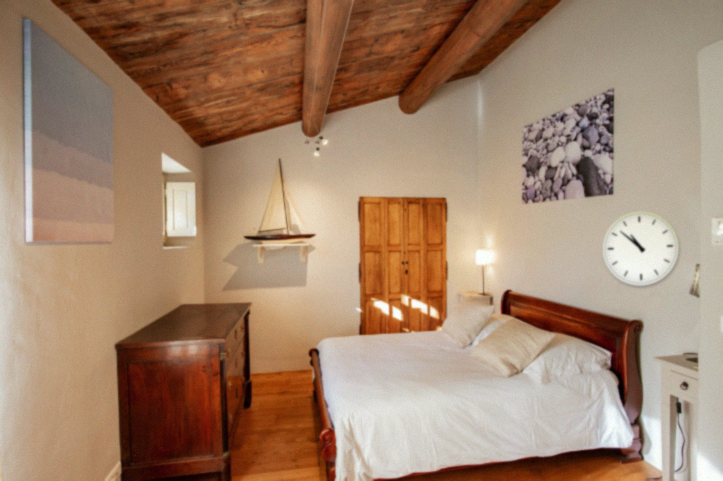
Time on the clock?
10:52
